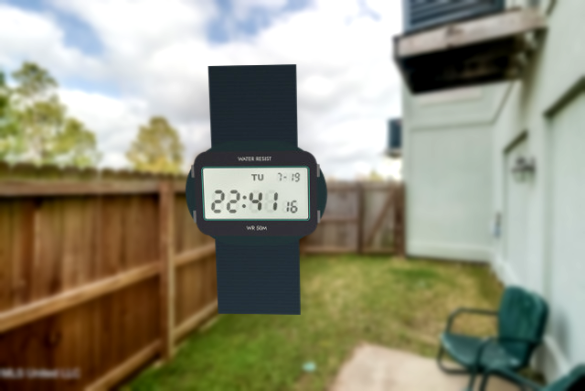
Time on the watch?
22:41:16
